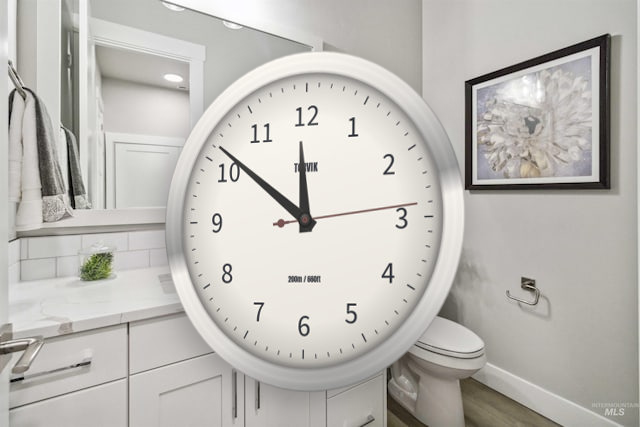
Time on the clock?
11:51:14
